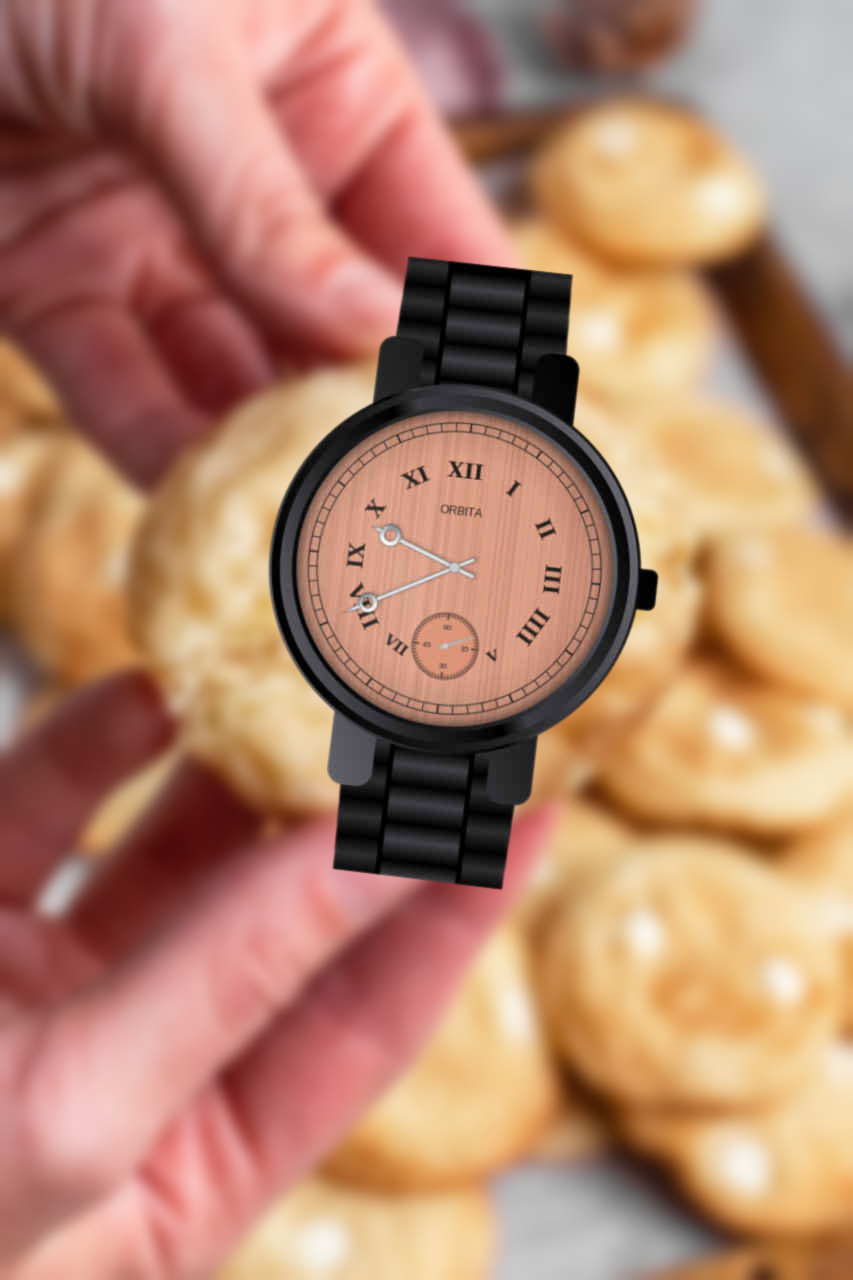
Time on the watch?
9:40:11
